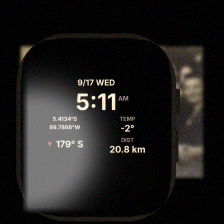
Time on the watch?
5:11
